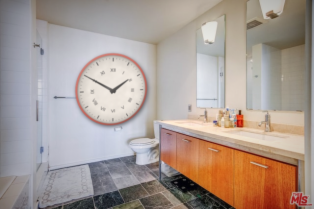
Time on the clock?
1:50
